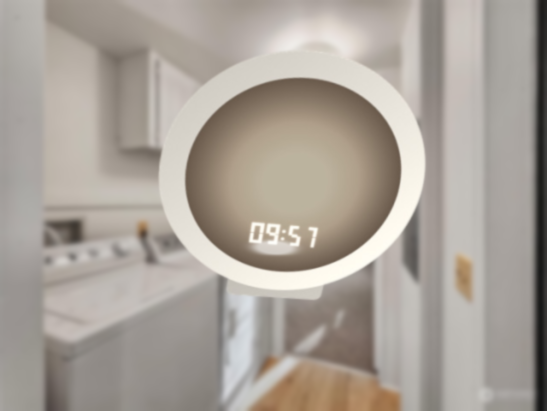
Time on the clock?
9:57
